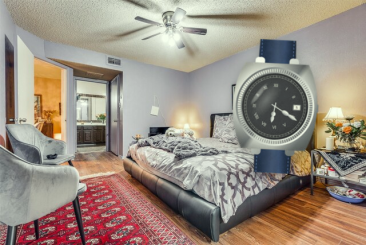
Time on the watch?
6:20
